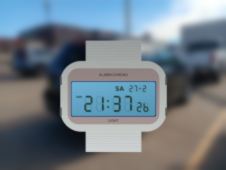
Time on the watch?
21:37:26
